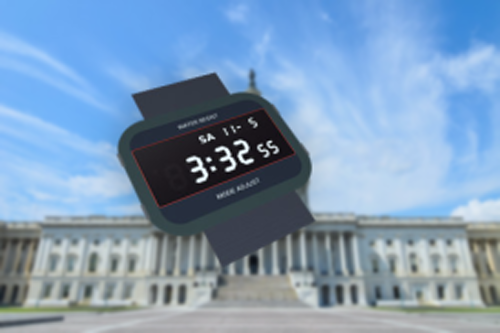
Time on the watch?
3:32:55
